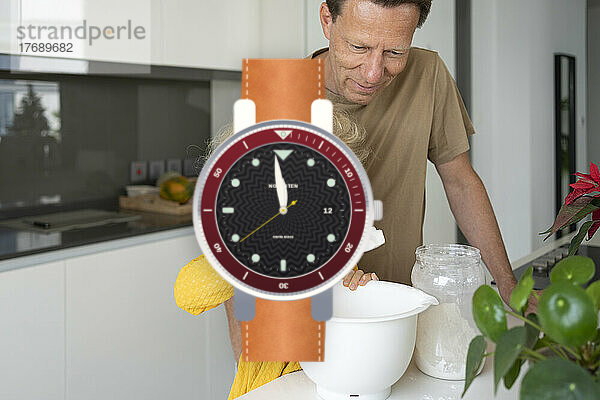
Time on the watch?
11:58:39
